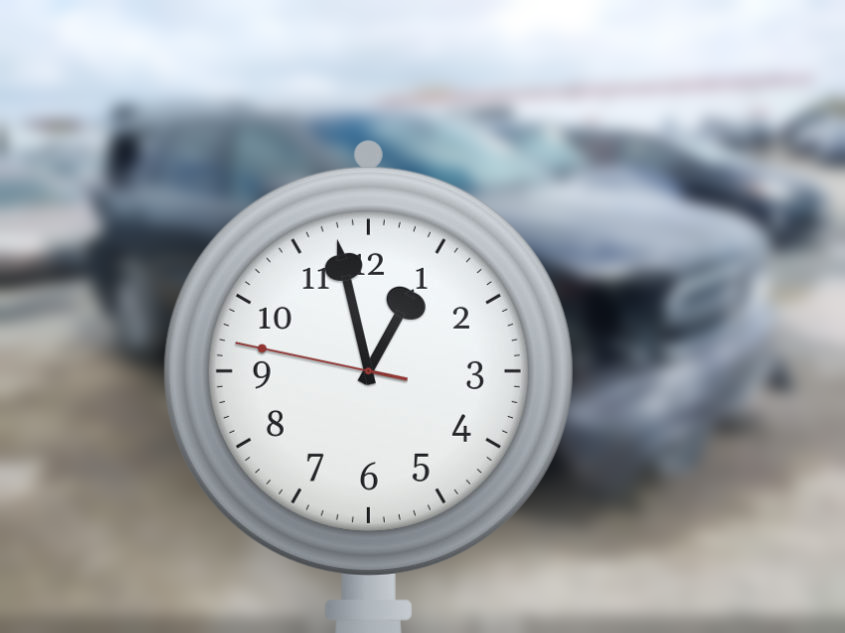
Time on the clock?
12:57:47
